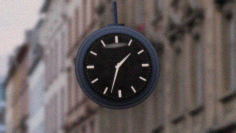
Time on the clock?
1:33
